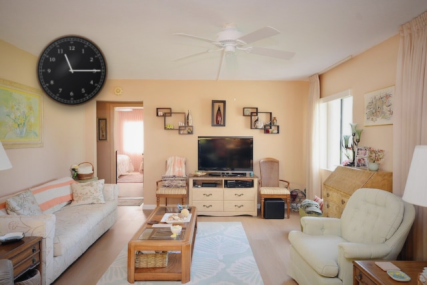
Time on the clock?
11:15
